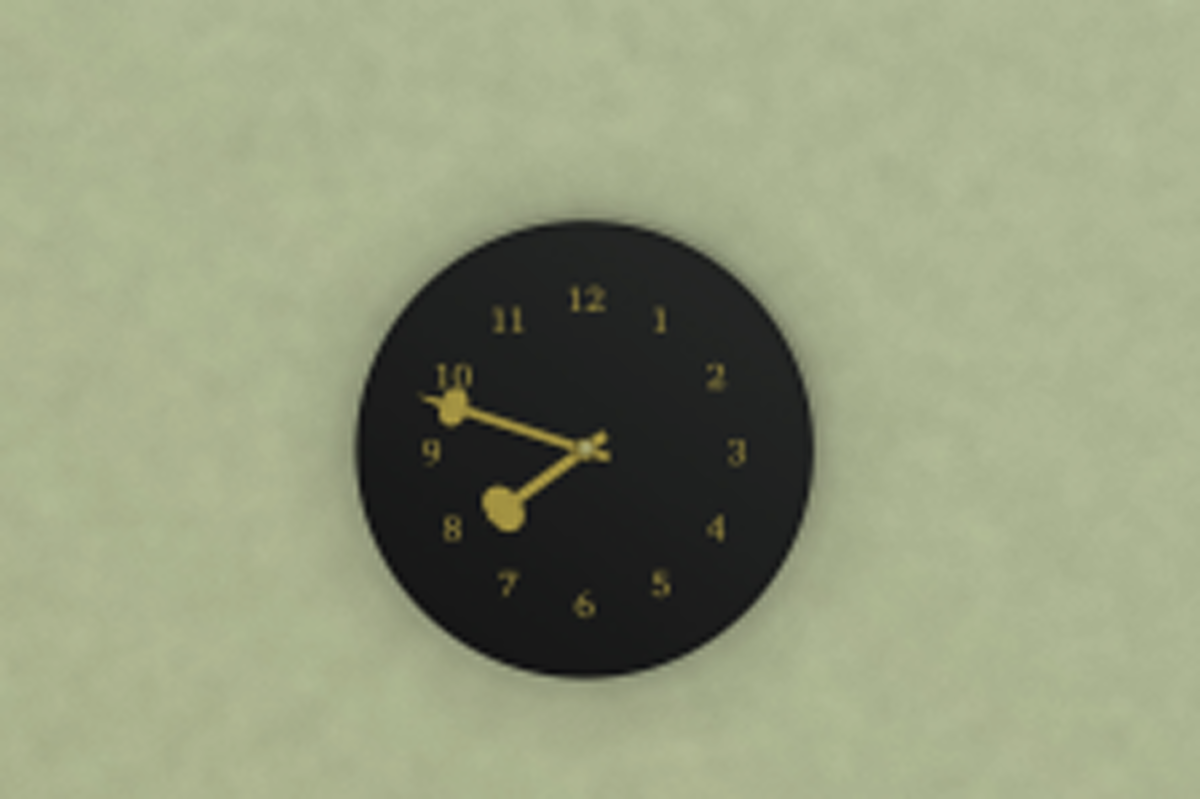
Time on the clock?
7:48
